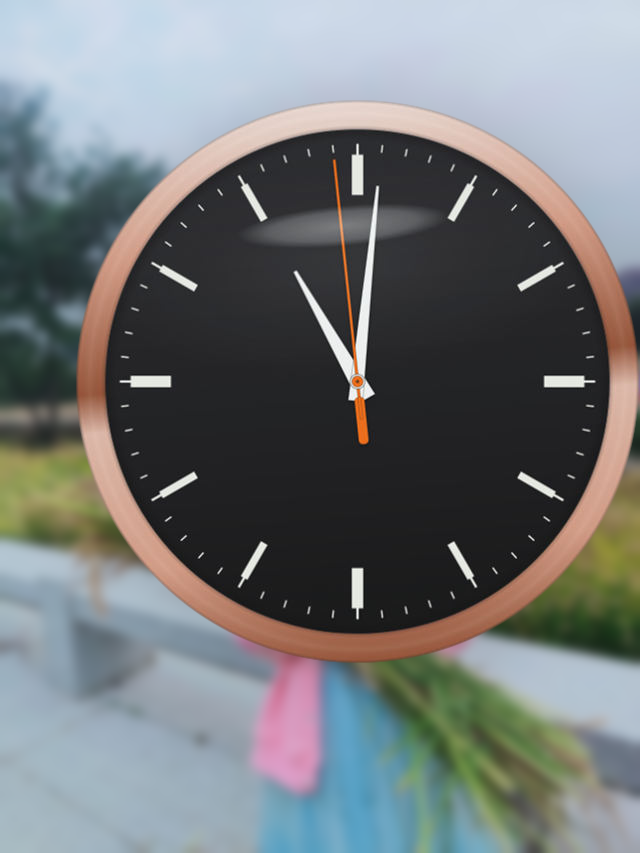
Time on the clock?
11:00:59
